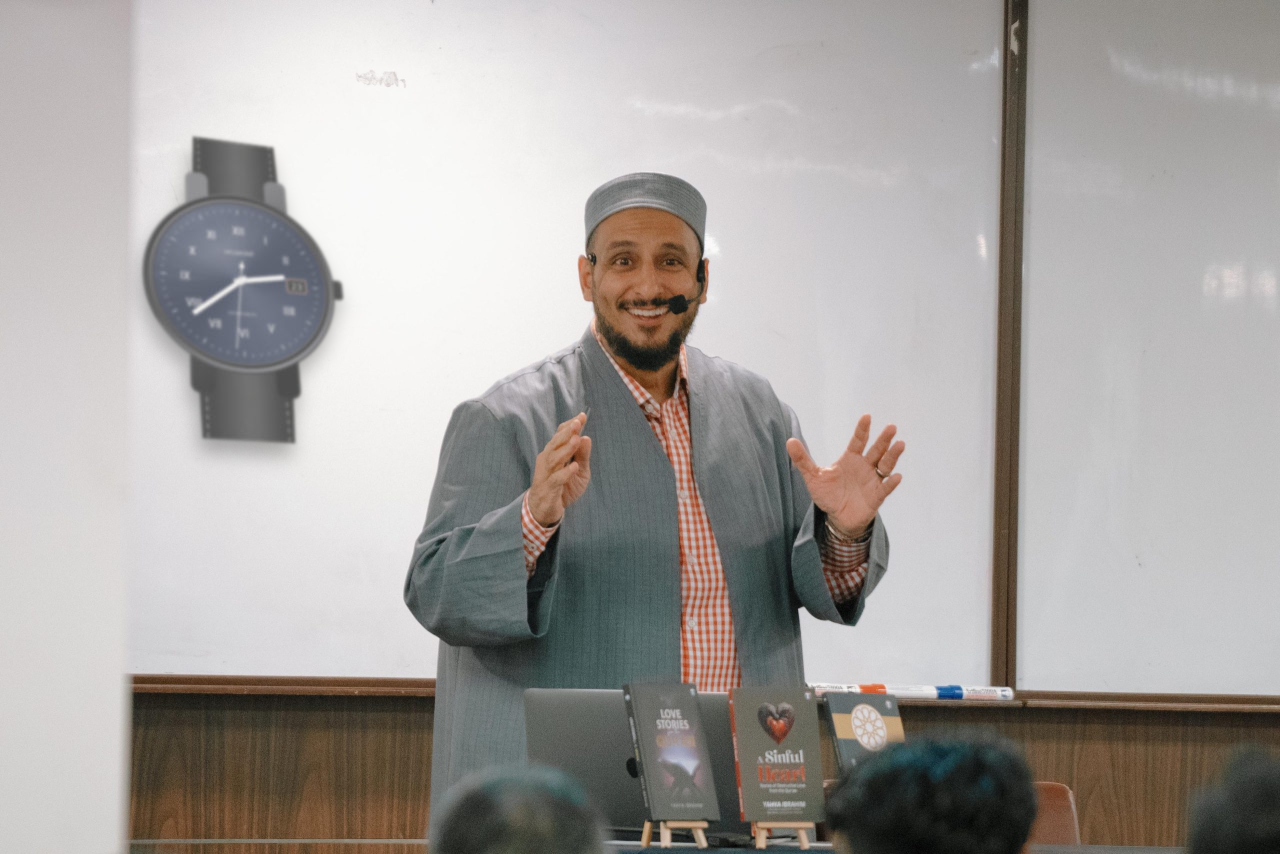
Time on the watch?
2:38:31
